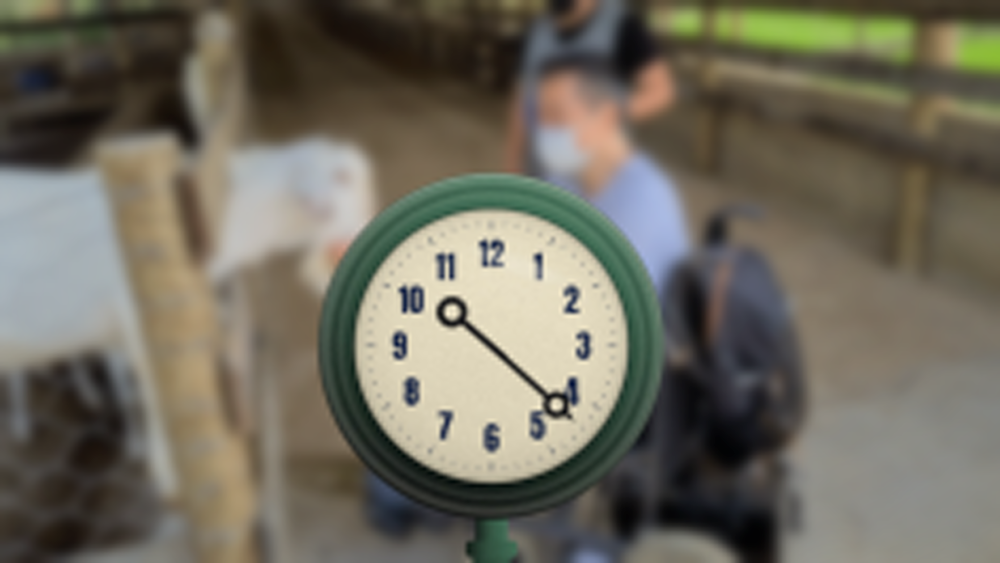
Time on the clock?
10:22
